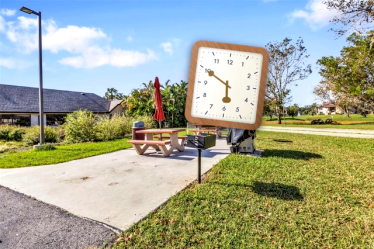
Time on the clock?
5:50
